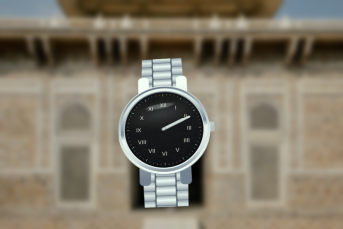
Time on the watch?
2:11
